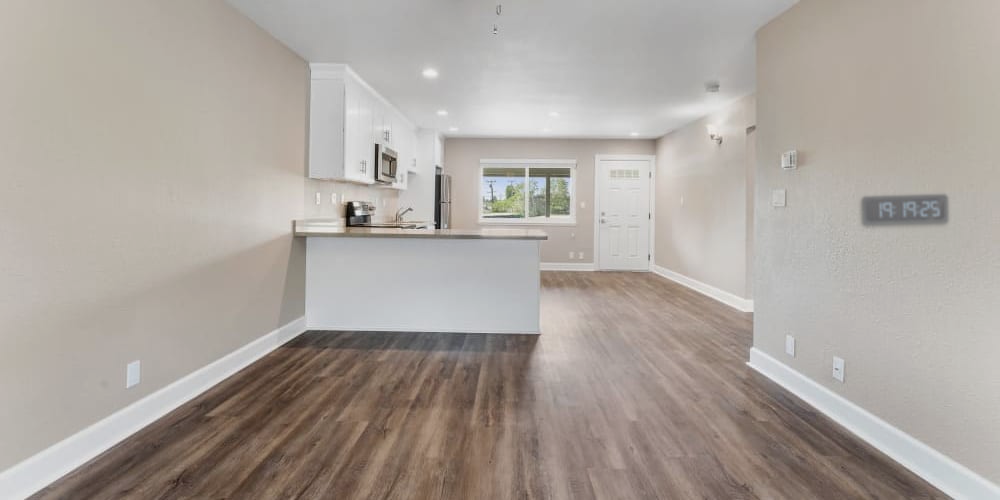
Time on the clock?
19:19:25
